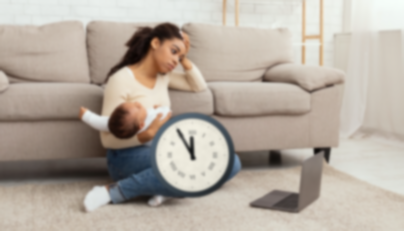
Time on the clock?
11:55
